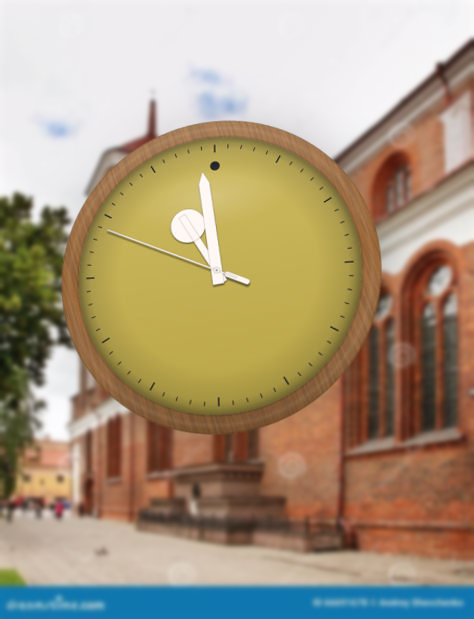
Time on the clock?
10:58:49
